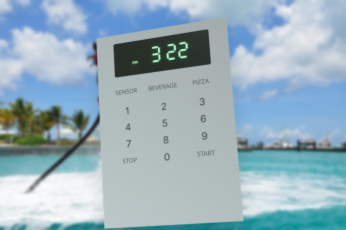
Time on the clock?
3:22
